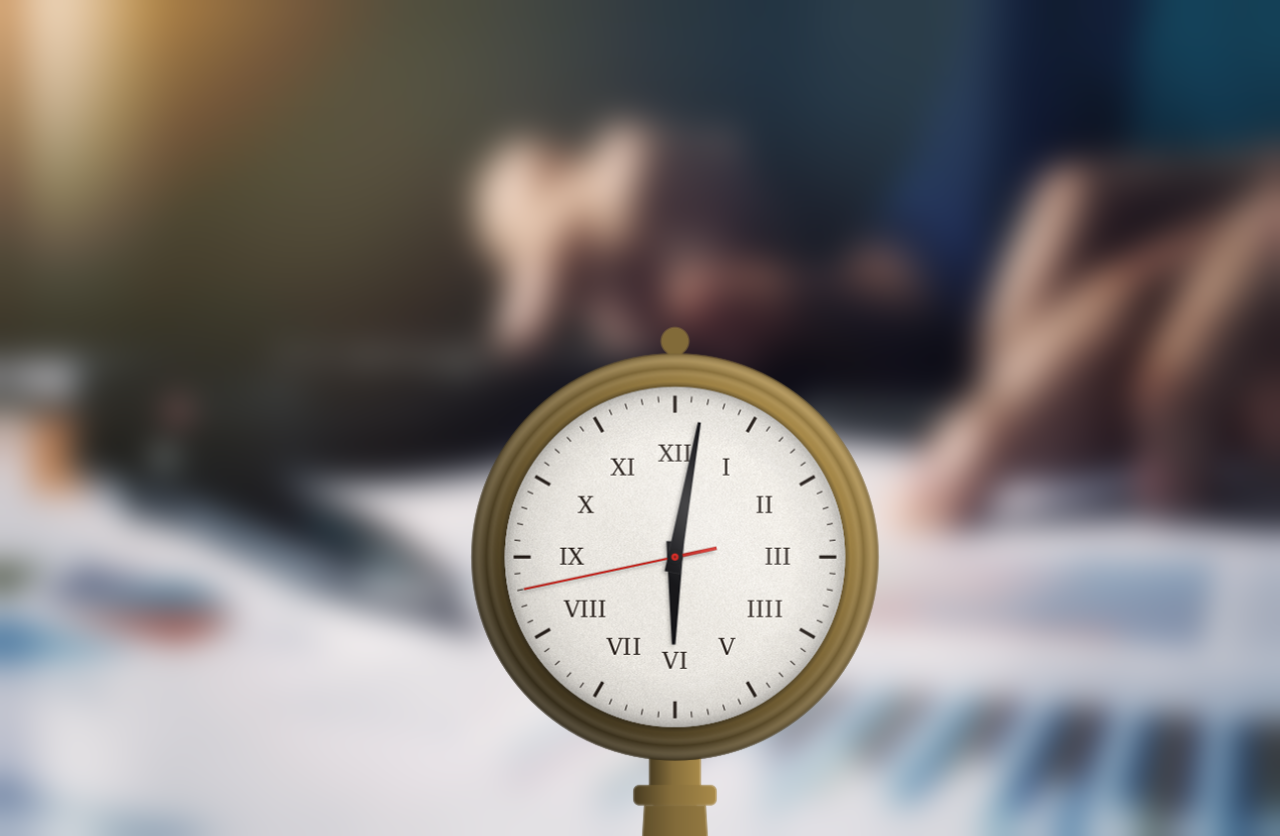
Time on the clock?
6:01:43
